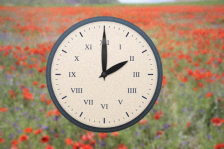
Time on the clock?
2:00
